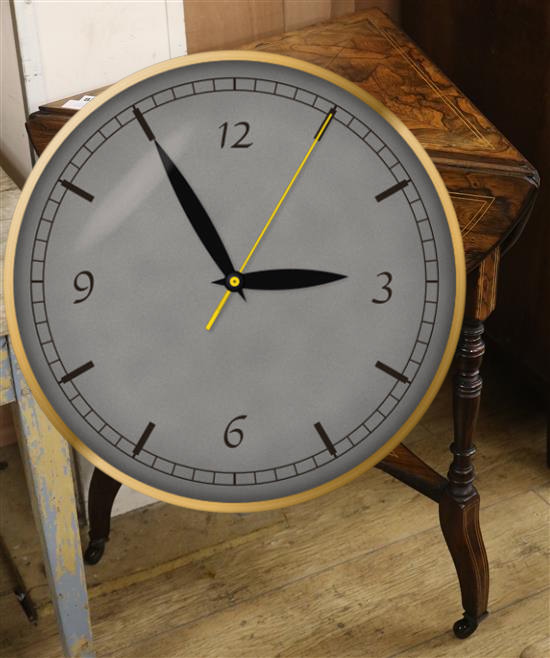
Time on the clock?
2:55:05
